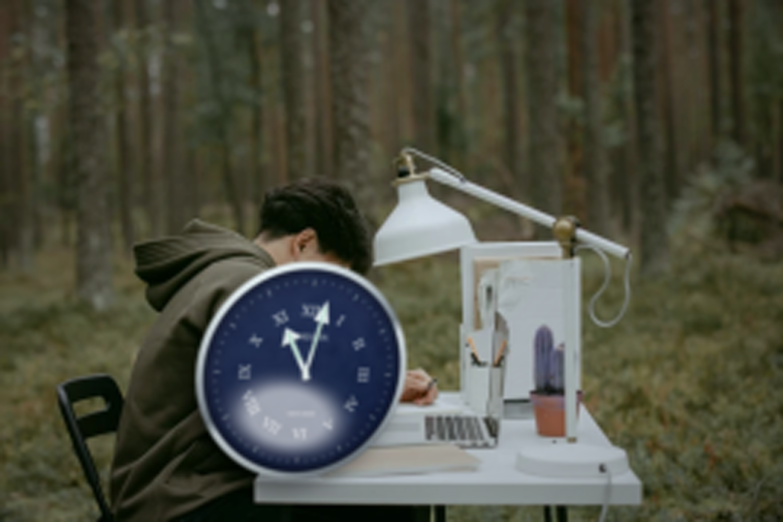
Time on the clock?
11:02
